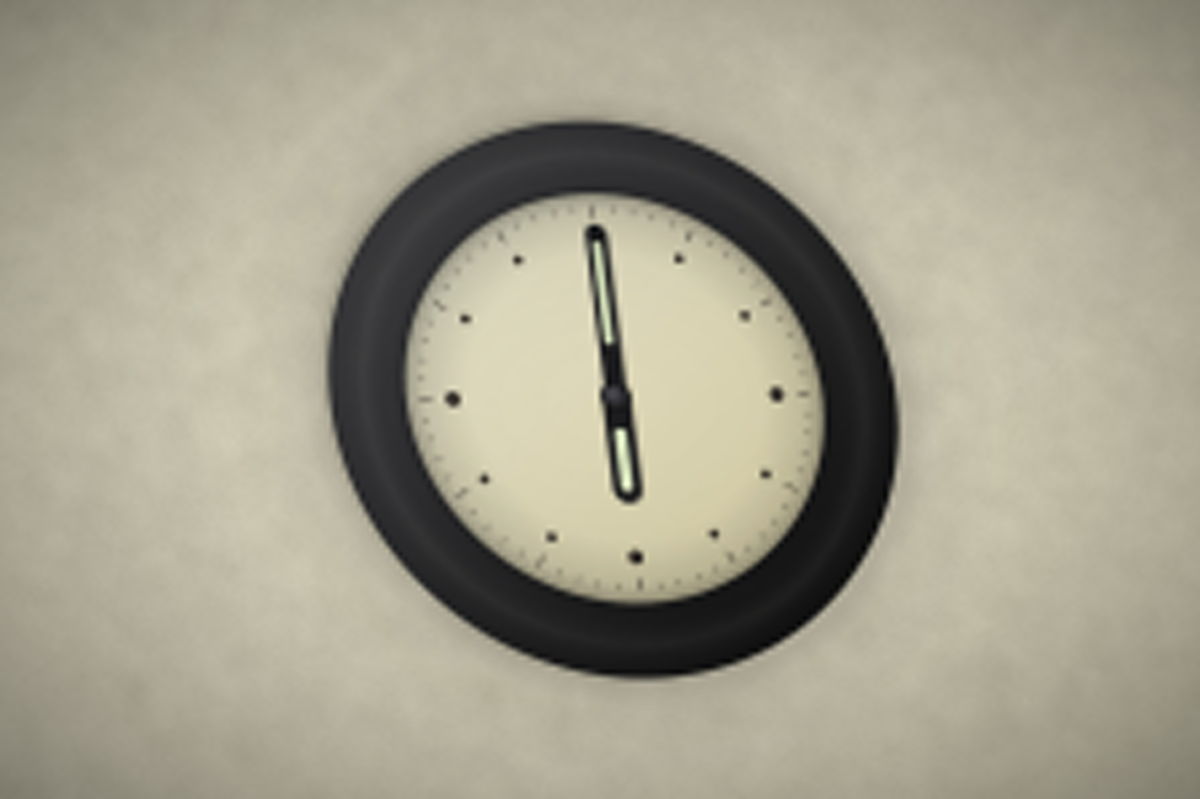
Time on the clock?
6:00
